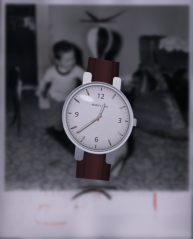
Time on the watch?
12:38
